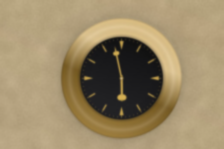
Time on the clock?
5:58
